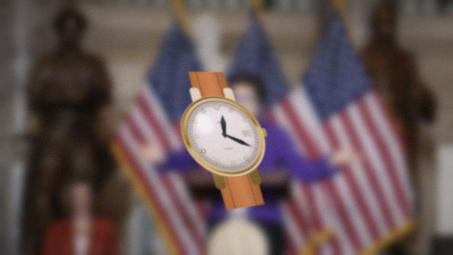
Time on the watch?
12:20
